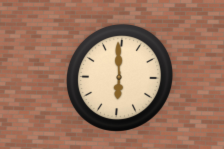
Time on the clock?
5:59
